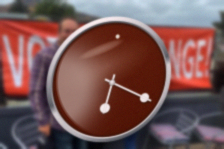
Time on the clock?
6:19
